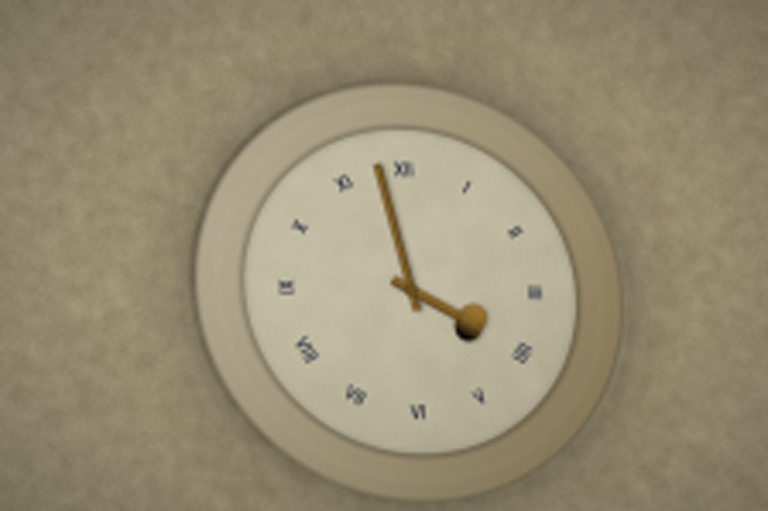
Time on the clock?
3:58
